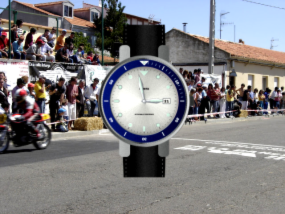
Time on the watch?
2:58
